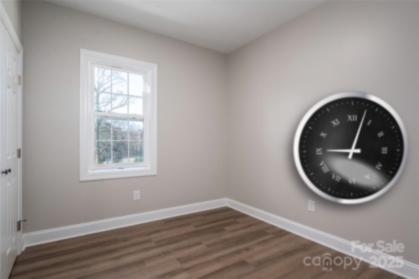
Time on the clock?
9:03
